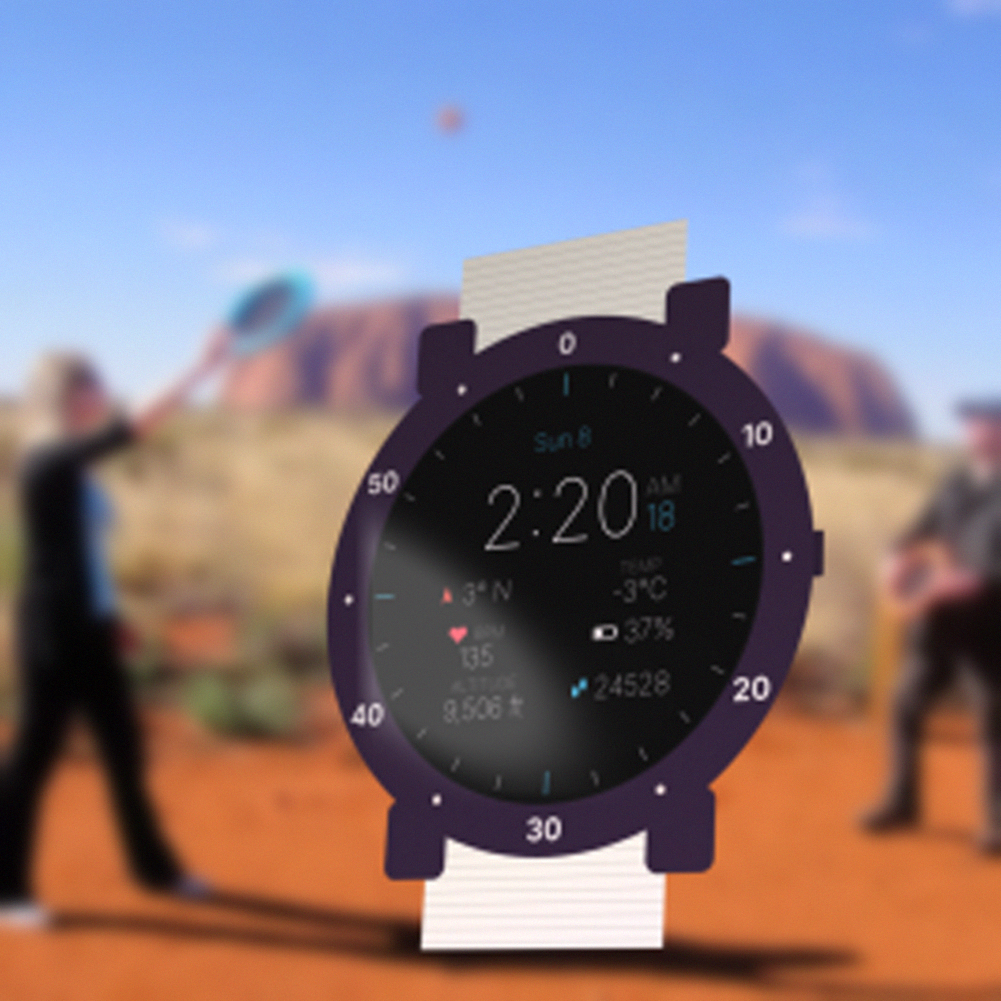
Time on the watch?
2:20:18
